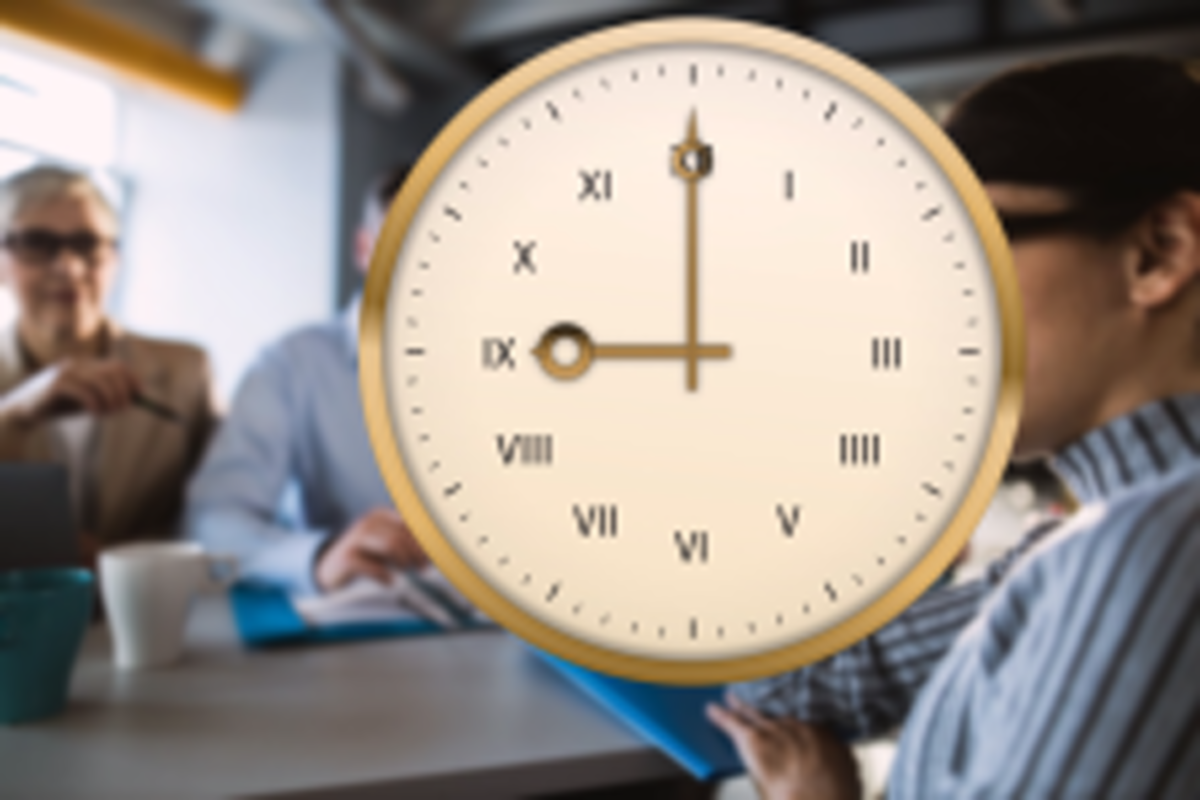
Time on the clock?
9:00
